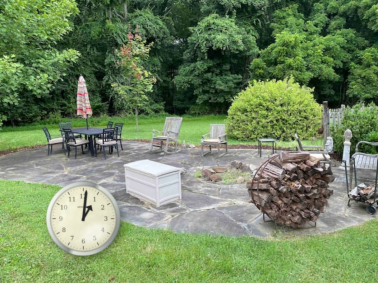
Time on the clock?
1:01
